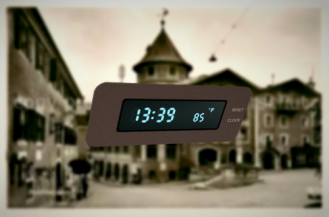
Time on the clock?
13:39
